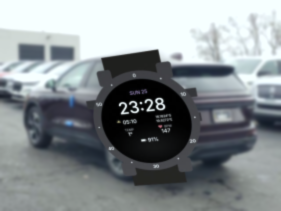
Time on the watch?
23:28
